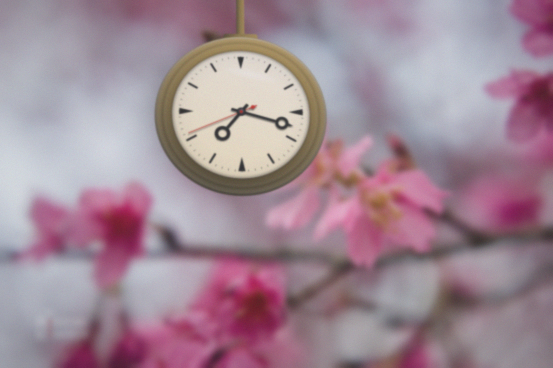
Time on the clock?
7:17:41
